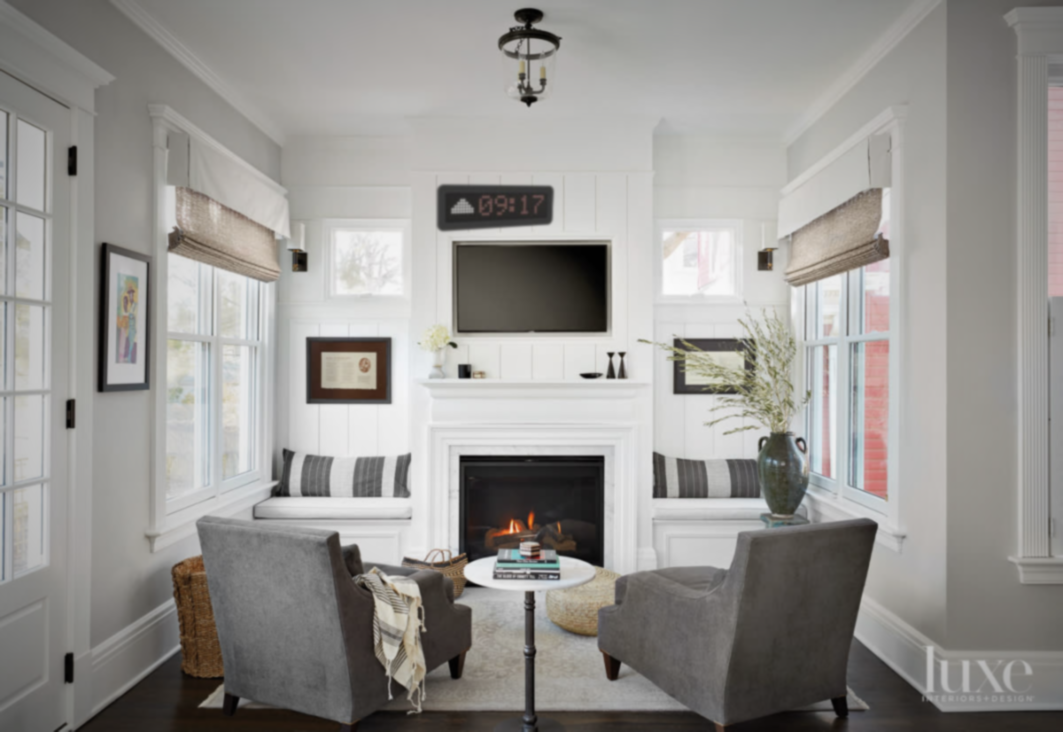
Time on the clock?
9:17
